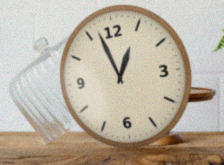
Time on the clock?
12:57
